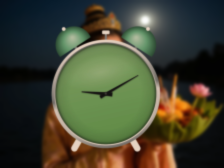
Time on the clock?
9:10
